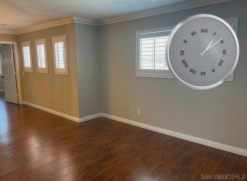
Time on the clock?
1:09
